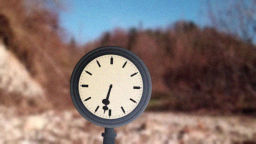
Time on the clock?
6:32
